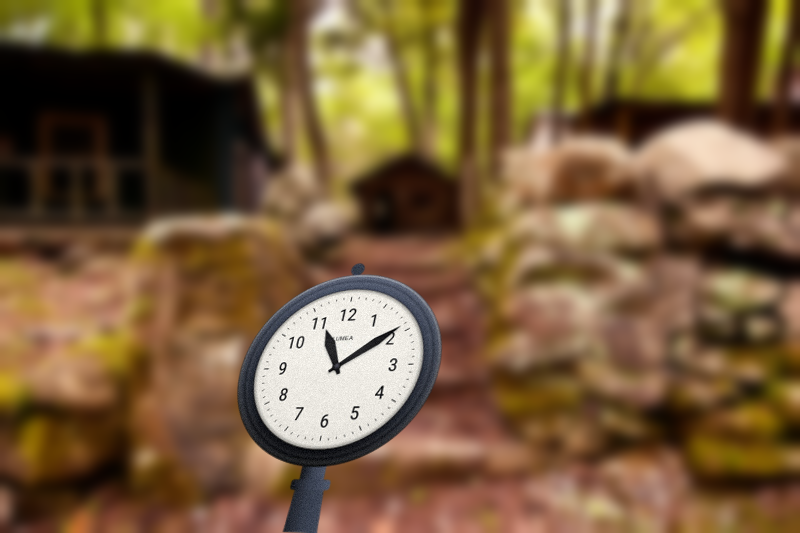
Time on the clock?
11:09
